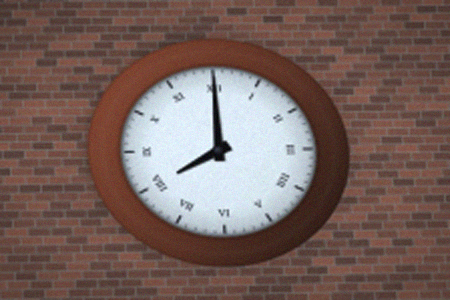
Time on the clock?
8:00
